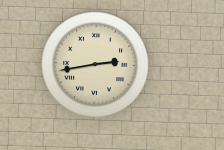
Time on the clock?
2:43
